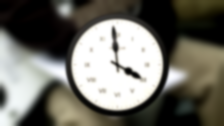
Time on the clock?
3:59
